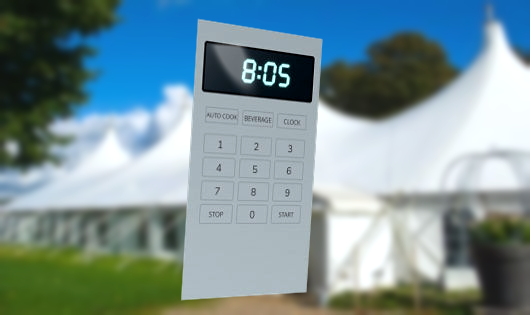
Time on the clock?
8:05
